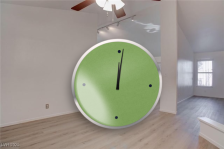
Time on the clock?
12:01
